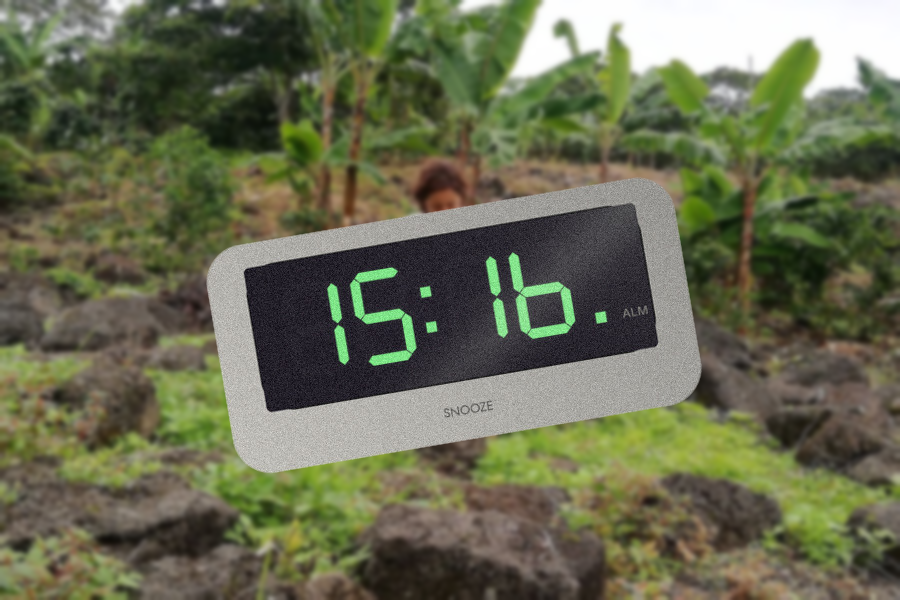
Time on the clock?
15:16
